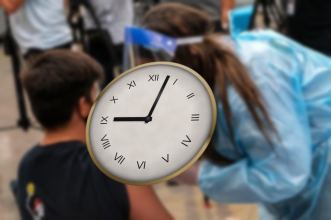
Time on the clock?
9:03
